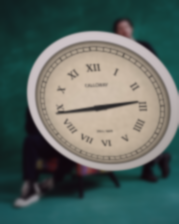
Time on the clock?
2:44
